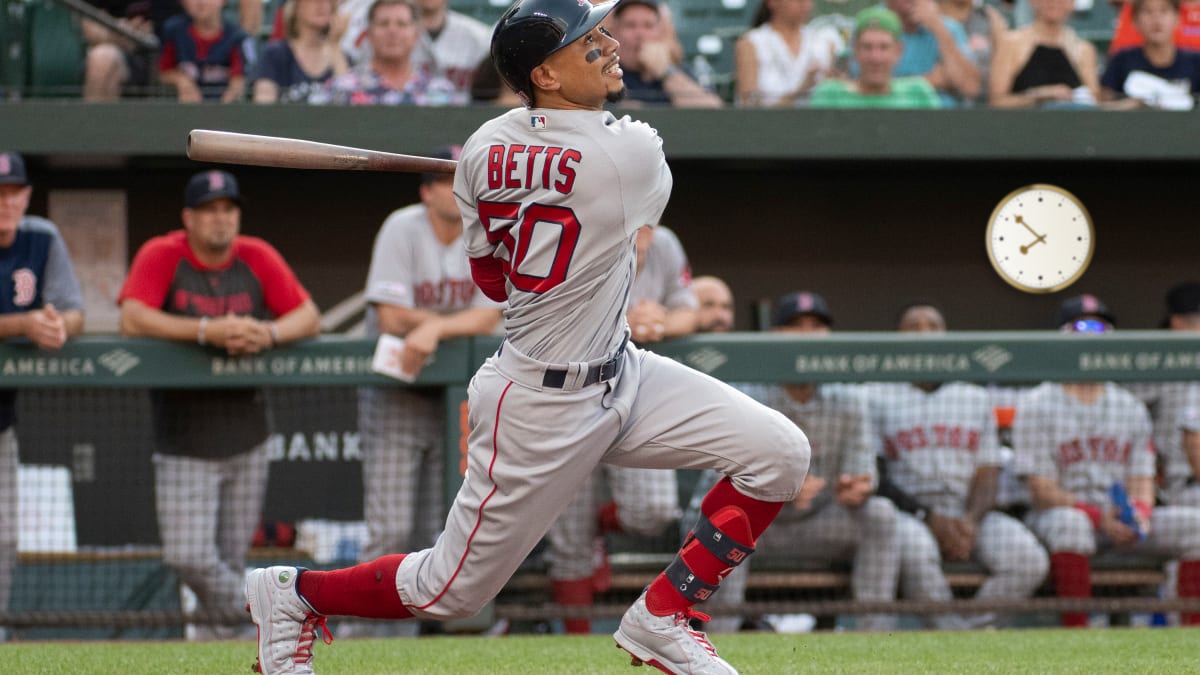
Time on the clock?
7:52
